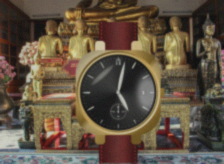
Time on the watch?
5:02
